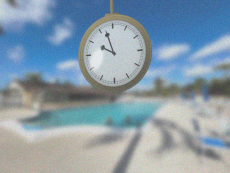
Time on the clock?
9:57
